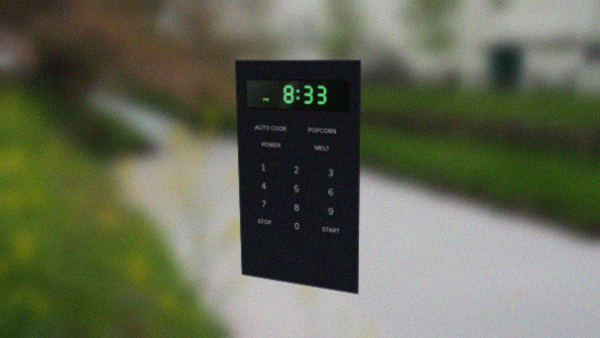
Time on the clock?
8:33
